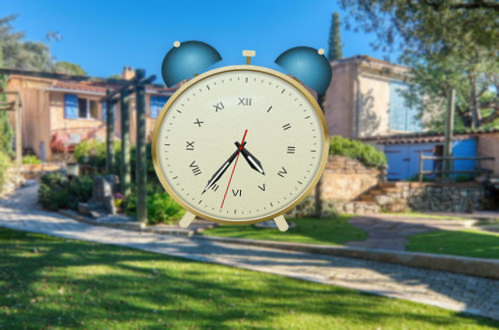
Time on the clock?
4:35:32
